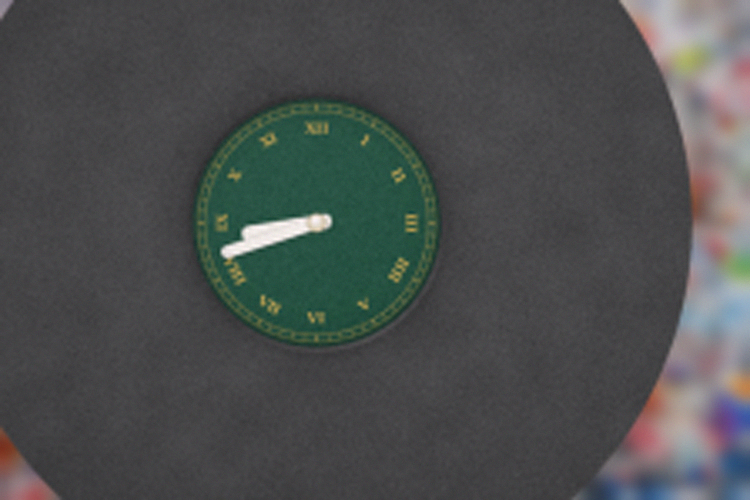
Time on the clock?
8:42
